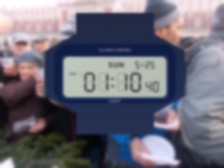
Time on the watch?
1:10
